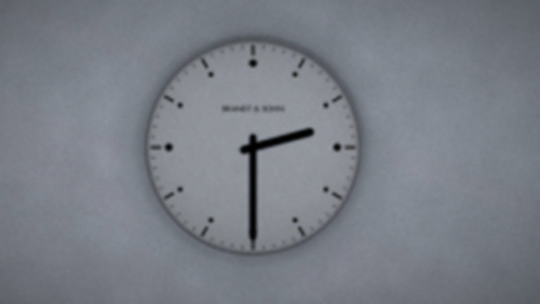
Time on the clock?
2:30
